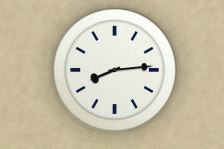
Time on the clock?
8:14
